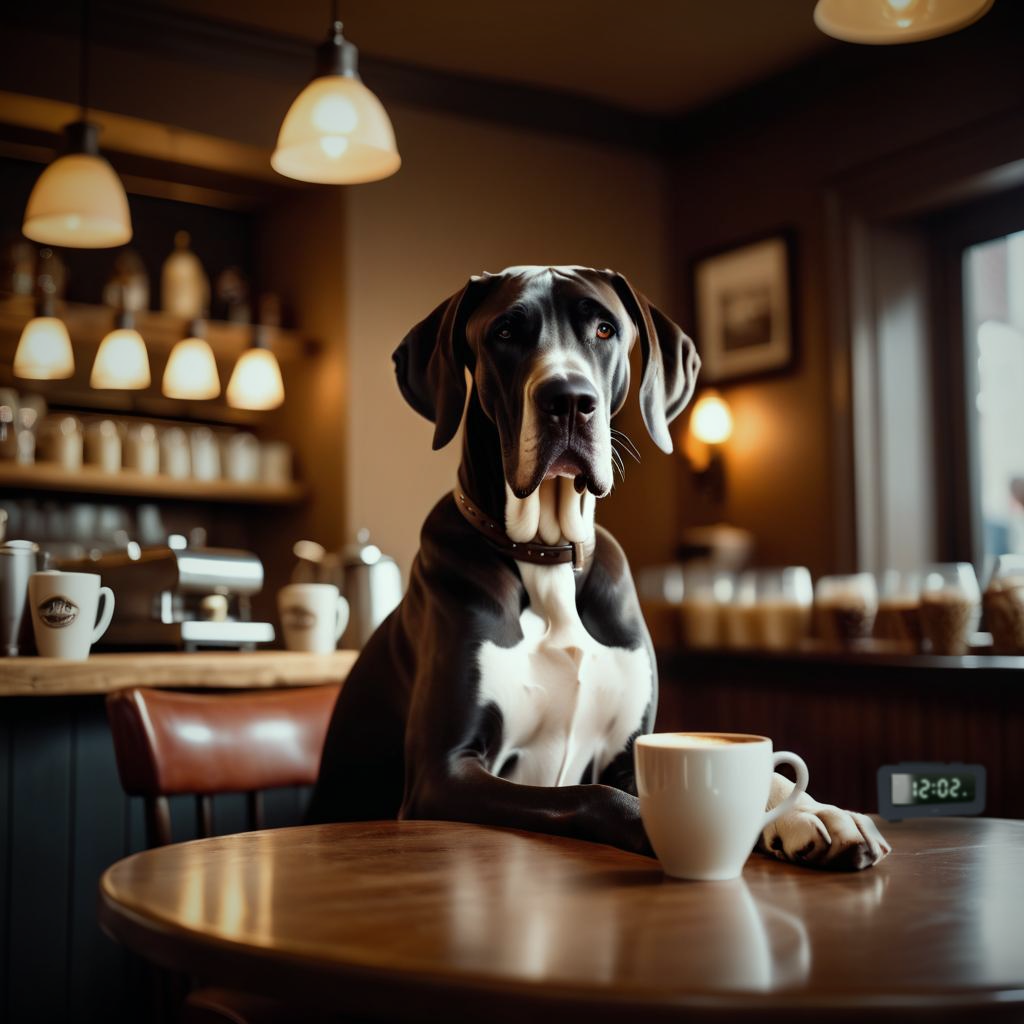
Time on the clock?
12:02
